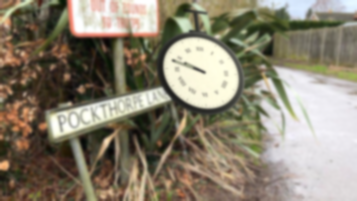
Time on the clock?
9:48
